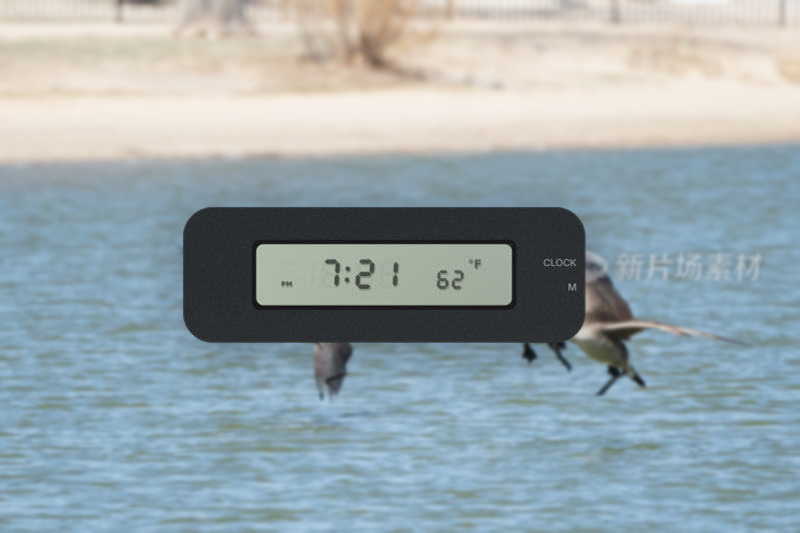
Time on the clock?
7:21
